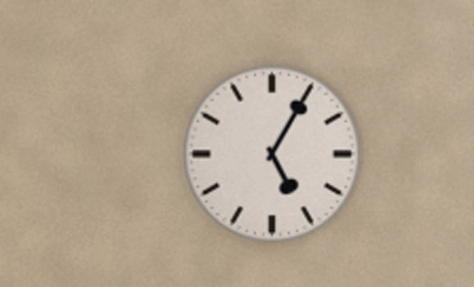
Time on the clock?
5:05
